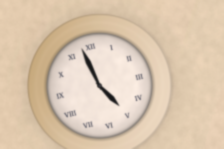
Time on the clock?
4:58
